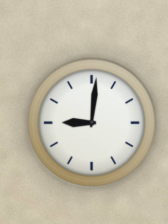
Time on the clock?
9:01
